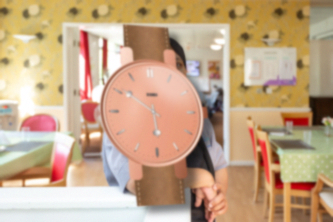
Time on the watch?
5:51
